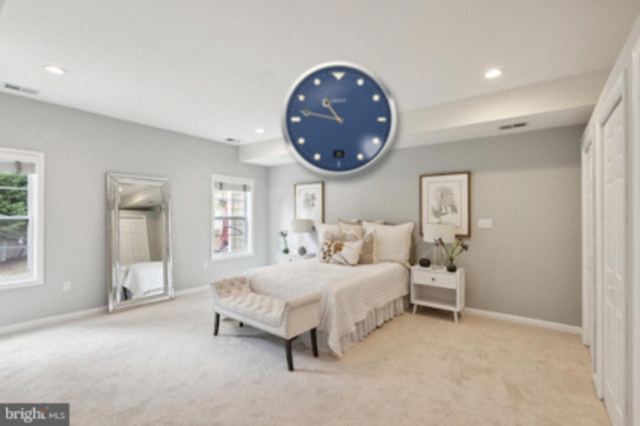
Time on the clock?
10:47
